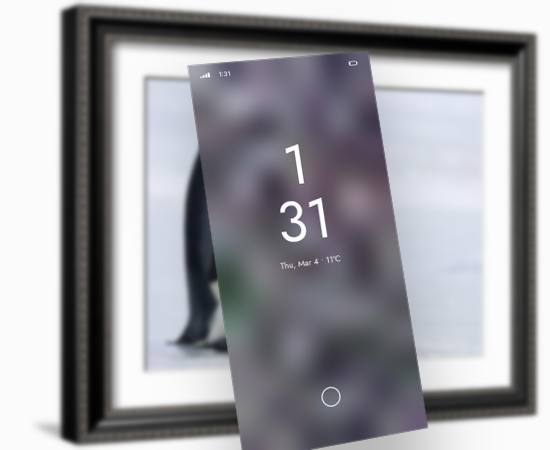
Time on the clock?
1:31
